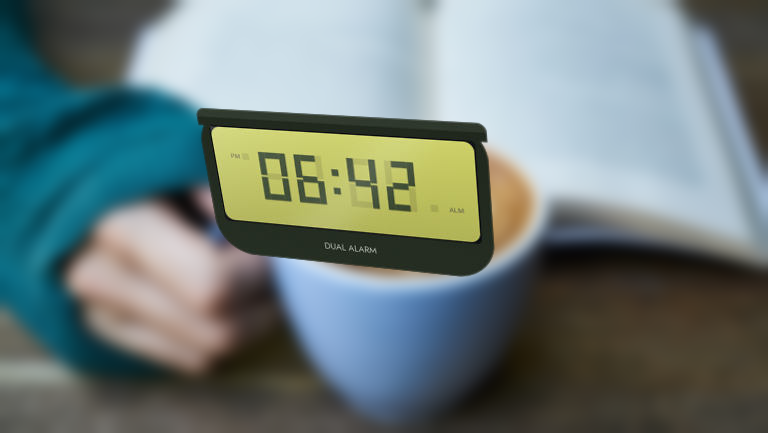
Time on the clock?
6:42
